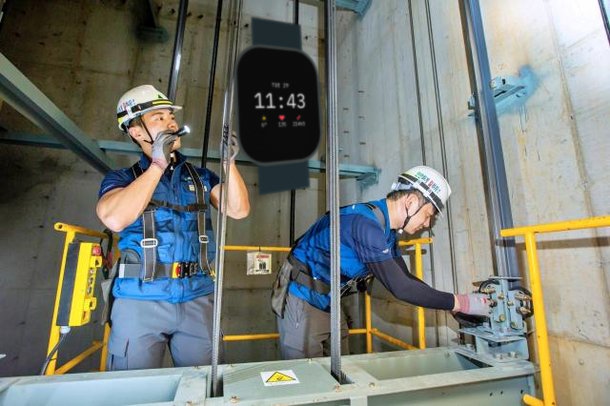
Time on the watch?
11:43
